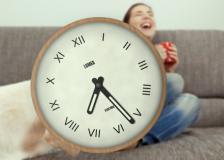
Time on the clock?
7:27
